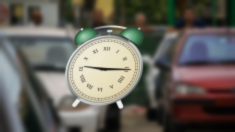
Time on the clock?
9:15
